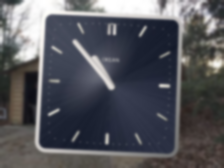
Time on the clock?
10:53
